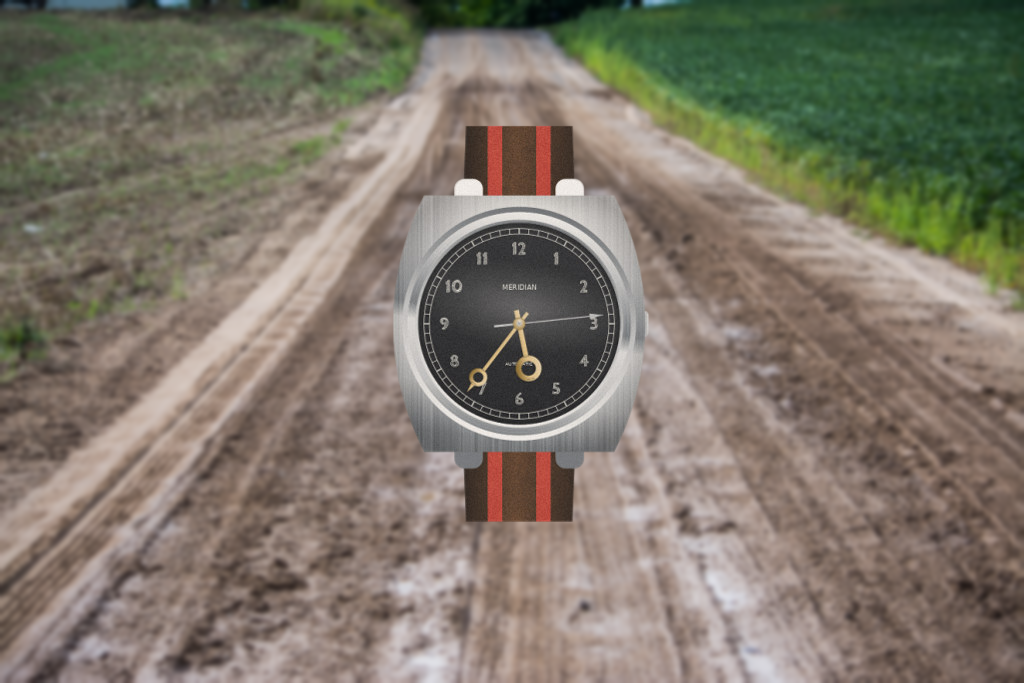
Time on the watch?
5:36:14
